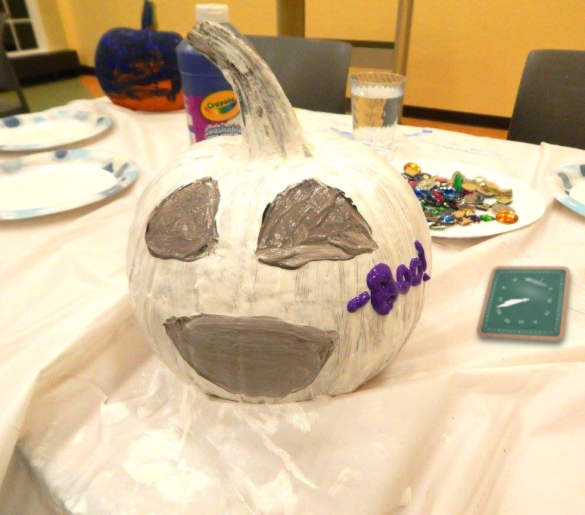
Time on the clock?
8:42
